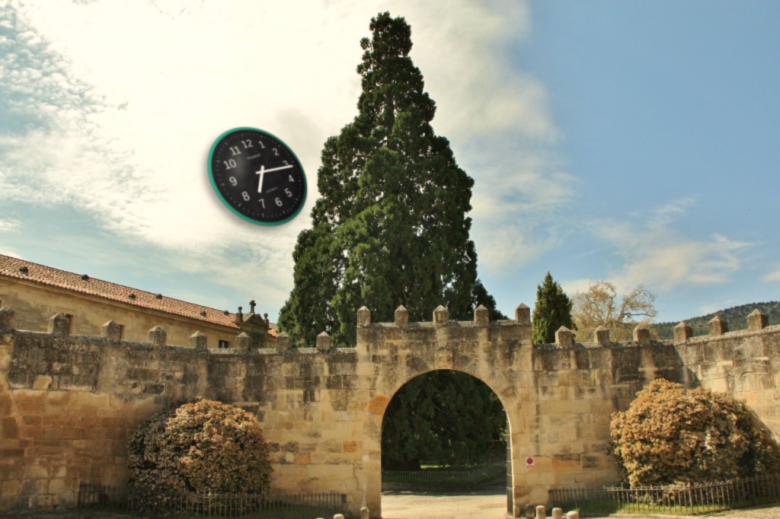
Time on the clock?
7:16
